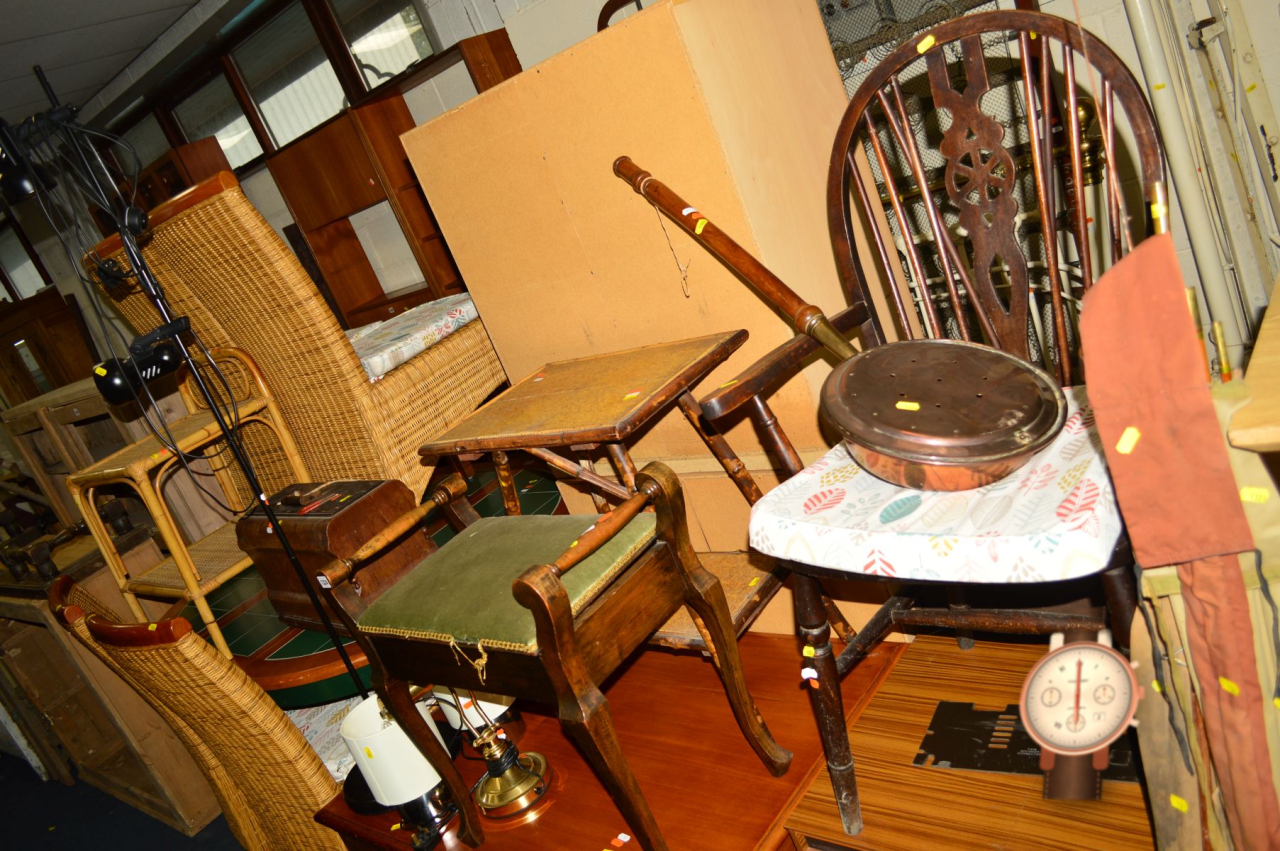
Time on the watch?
6:00
